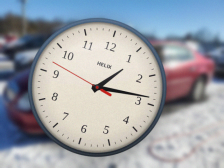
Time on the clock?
1:13:47
